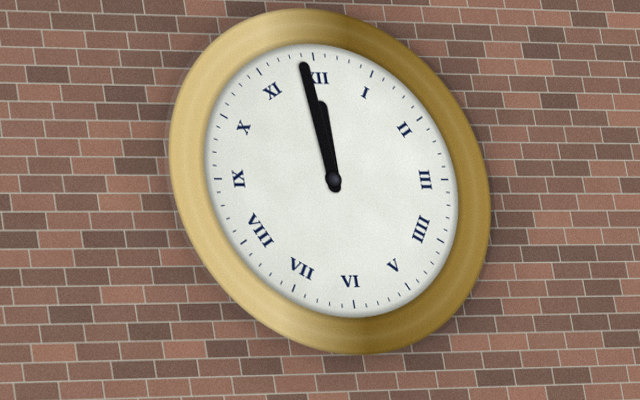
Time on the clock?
11:59
